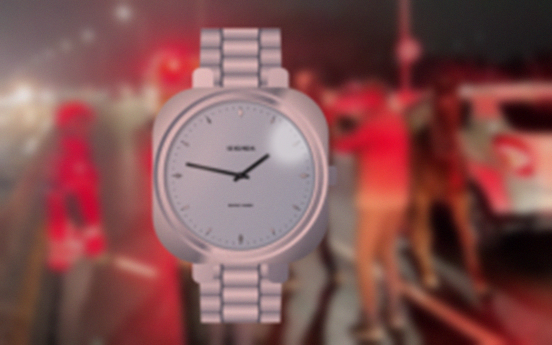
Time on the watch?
1:47
